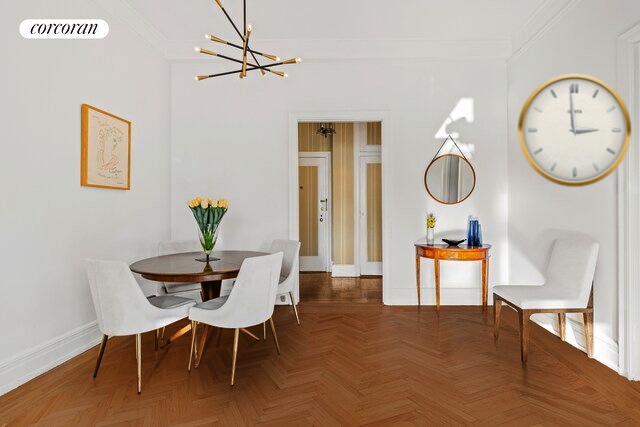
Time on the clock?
2:59
